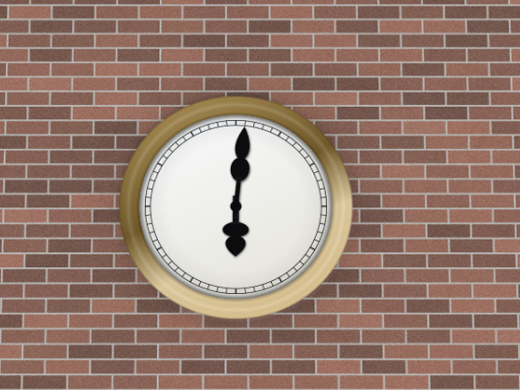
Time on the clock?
6:01
